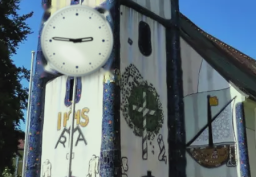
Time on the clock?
2:46
